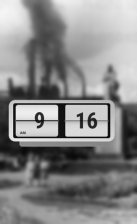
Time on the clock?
9:16
